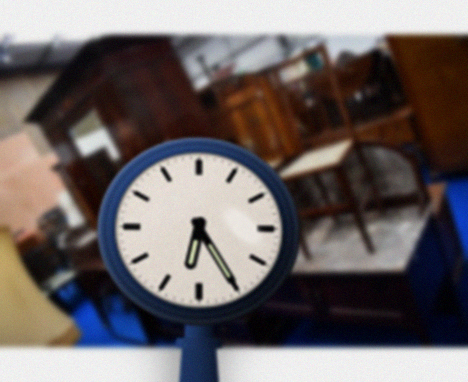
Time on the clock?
6:25
